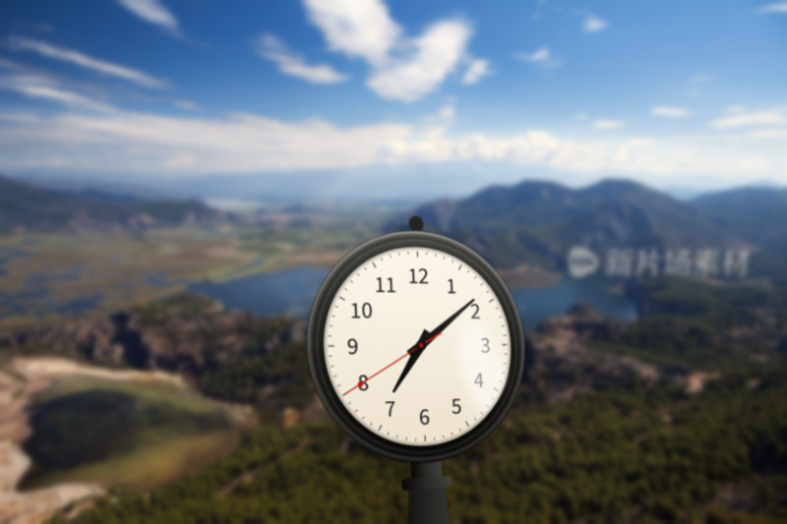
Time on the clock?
7:08:40
